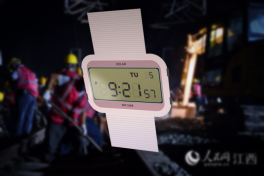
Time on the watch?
9:21:57
